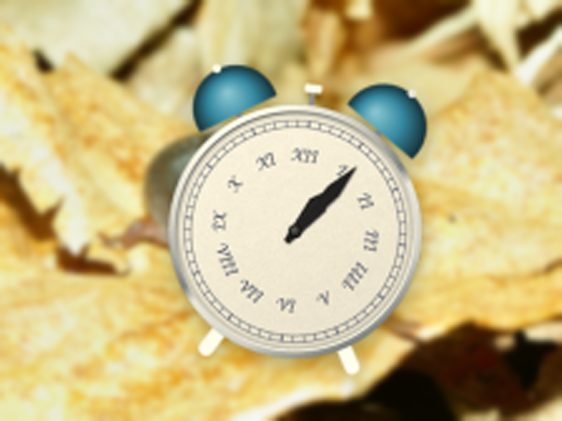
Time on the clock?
1:06
